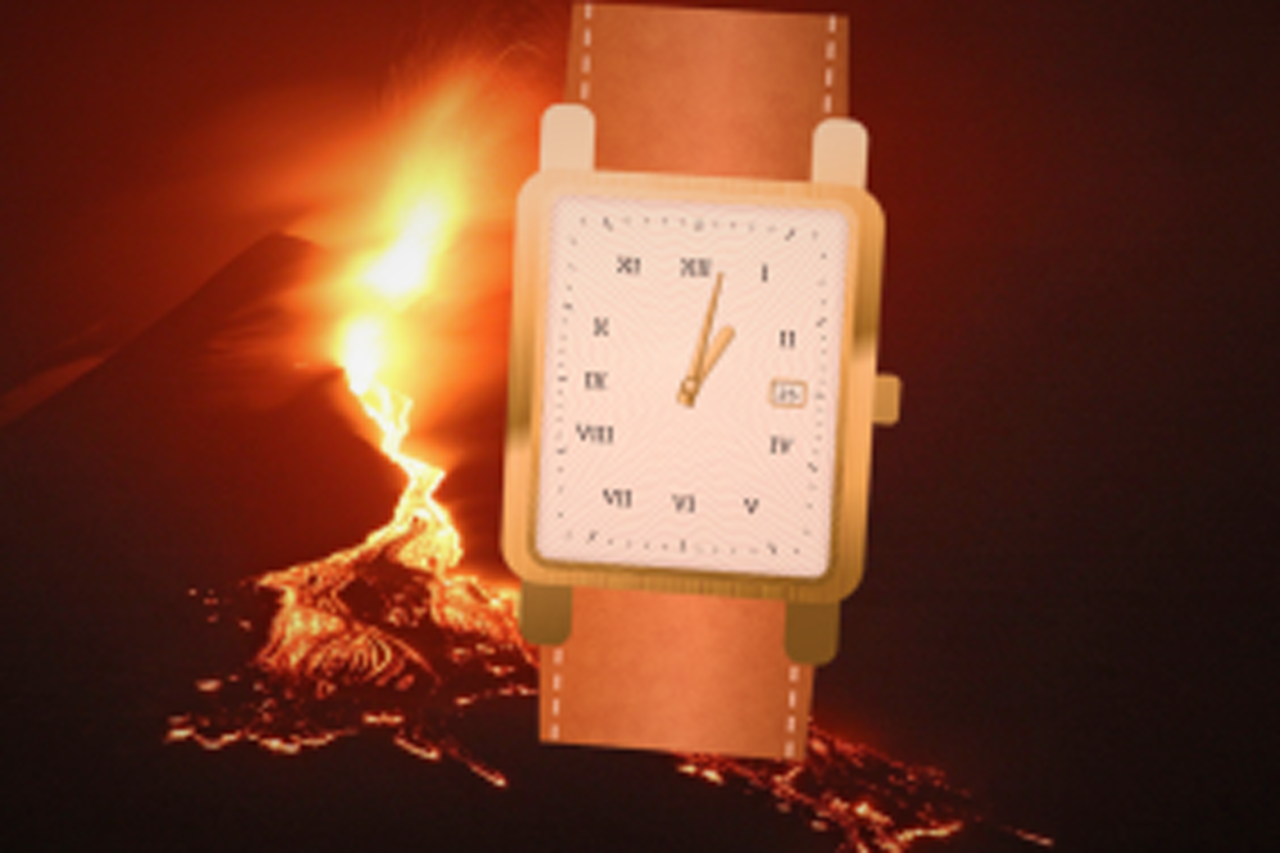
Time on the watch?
1:02
